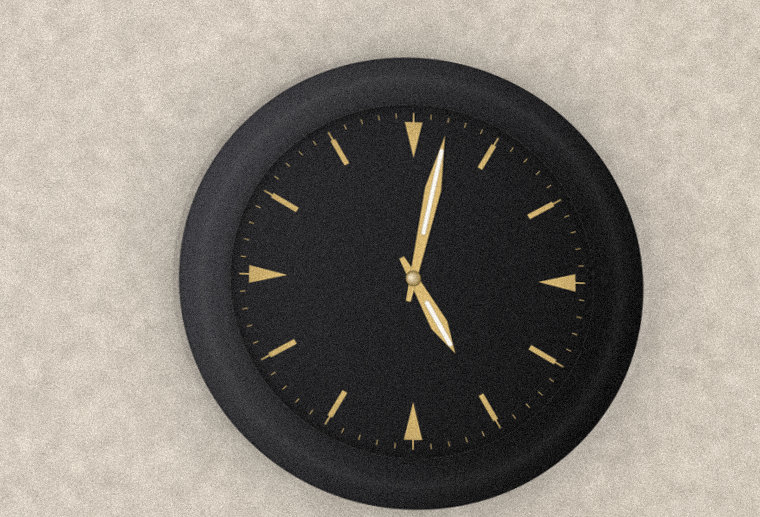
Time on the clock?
5:02
